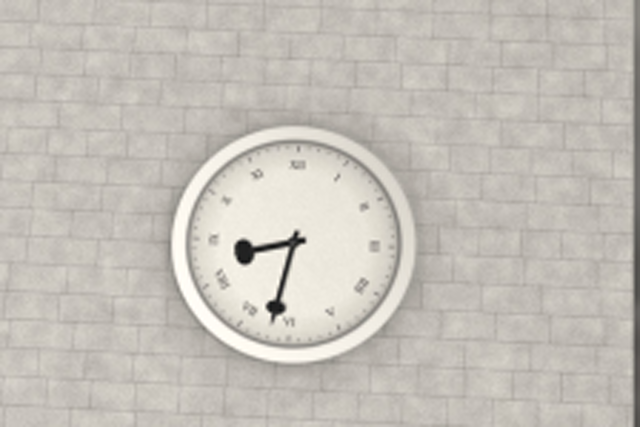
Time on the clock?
8:32
